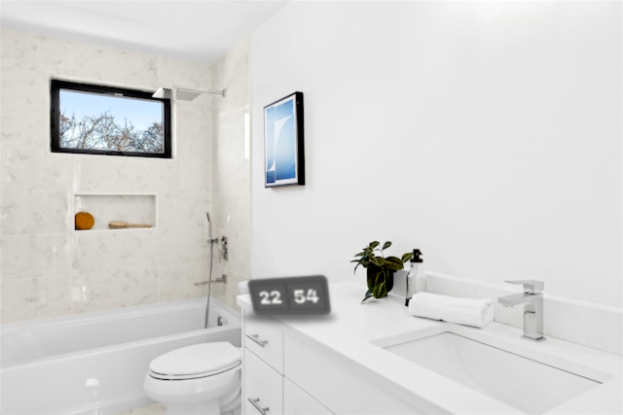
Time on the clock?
22:54
